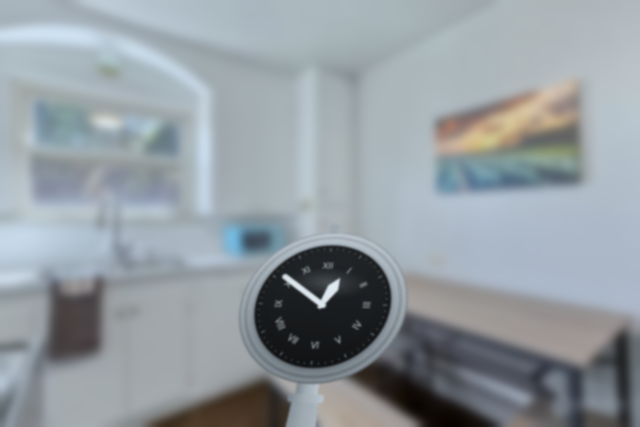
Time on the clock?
12:51
